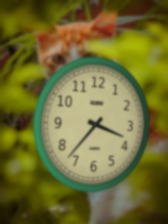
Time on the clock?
3:37
